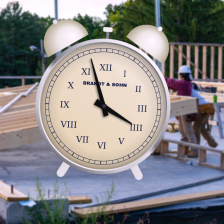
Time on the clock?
3:57
